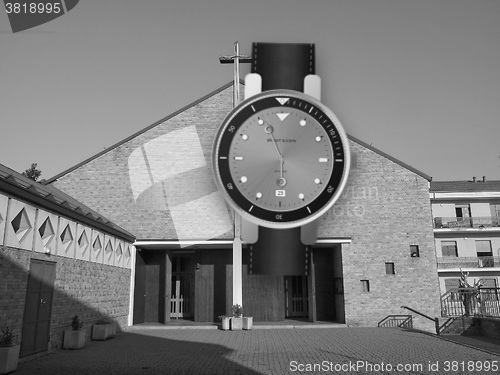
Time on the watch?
5:56
